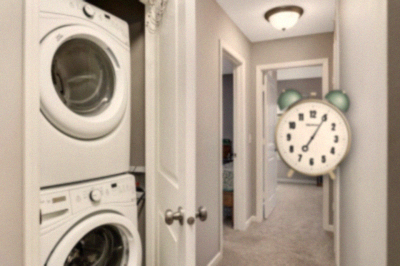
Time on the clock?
7:05
